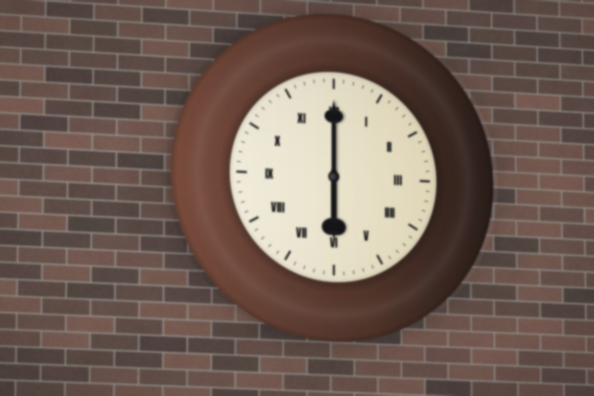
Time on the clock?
6:00
